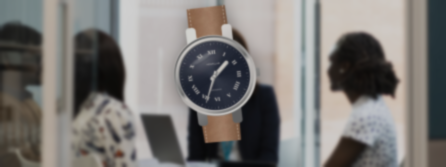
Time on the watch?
1:34
